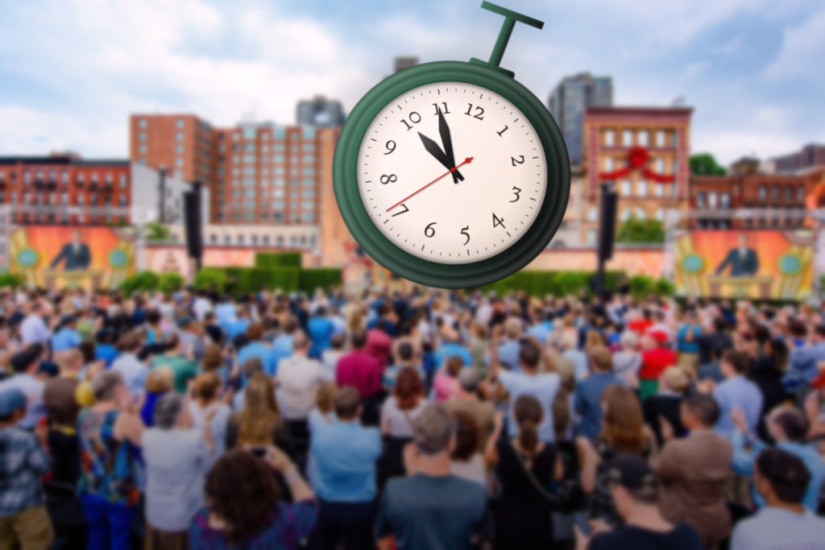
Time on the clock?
9:54:36
